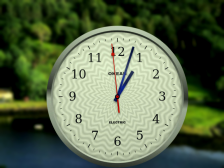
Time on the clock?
1:02:59
